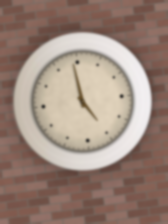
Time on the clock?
4:59
